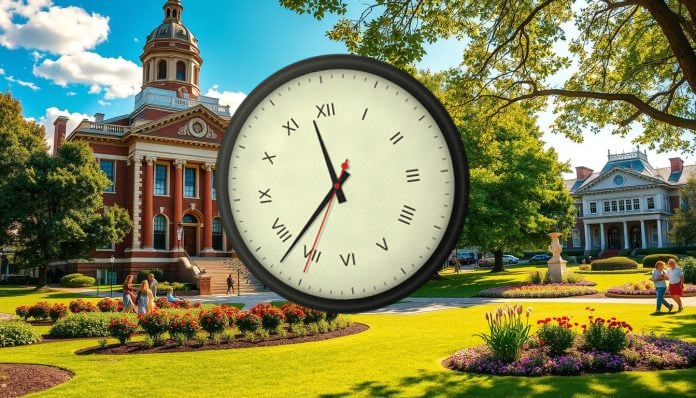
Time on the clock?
11:37:35
